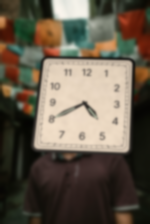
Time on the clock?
4:40
